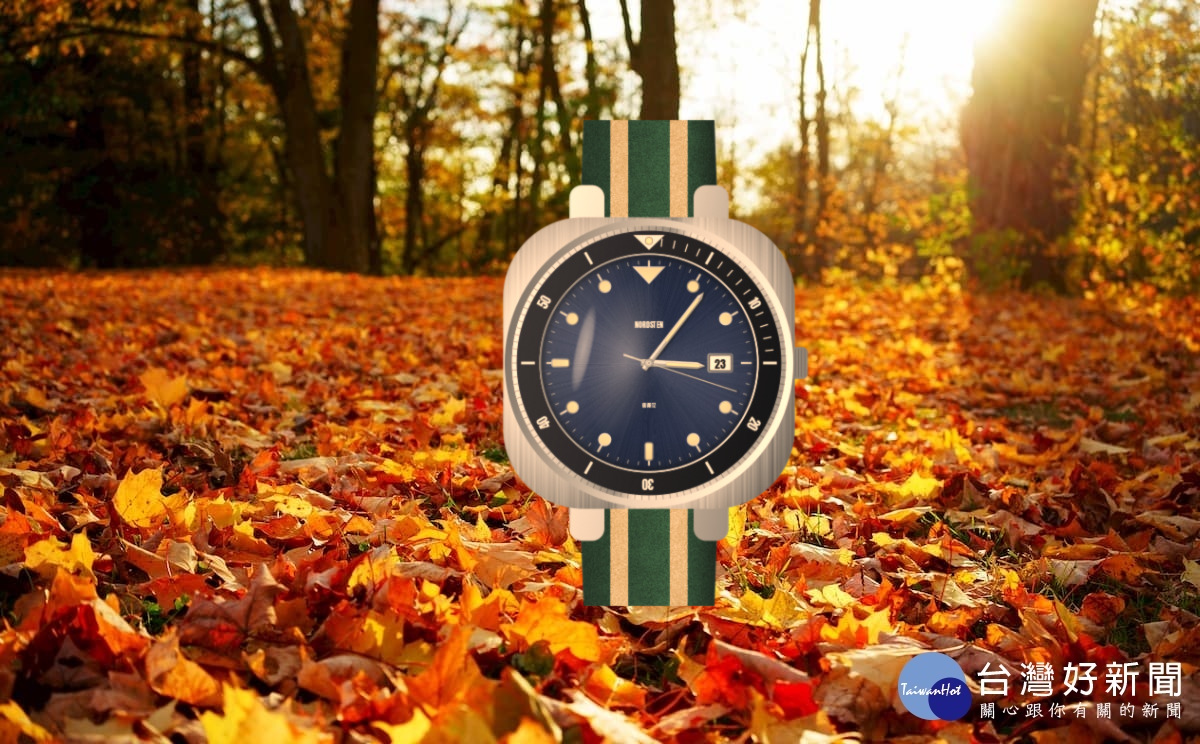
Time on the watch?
3:06:18
